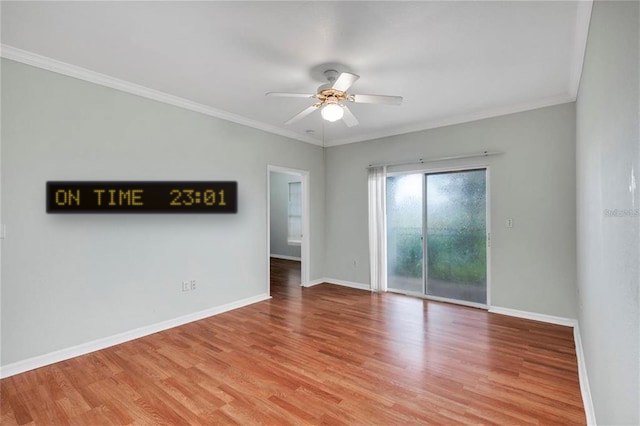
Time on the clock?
23:01
